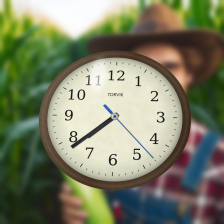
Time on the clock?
7:38:23
